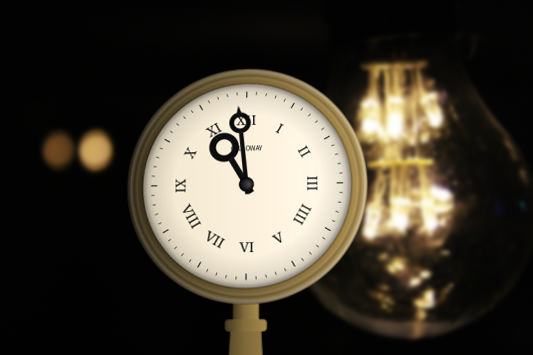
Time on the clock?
10:59
